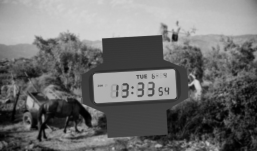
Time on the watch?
13:33:54
